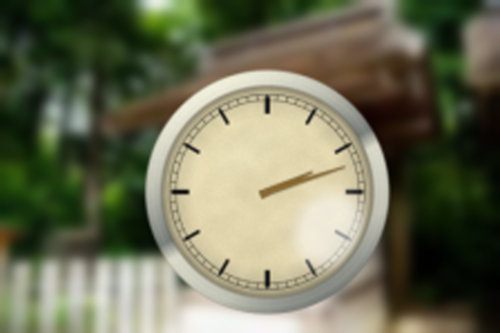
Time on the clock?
2:12
